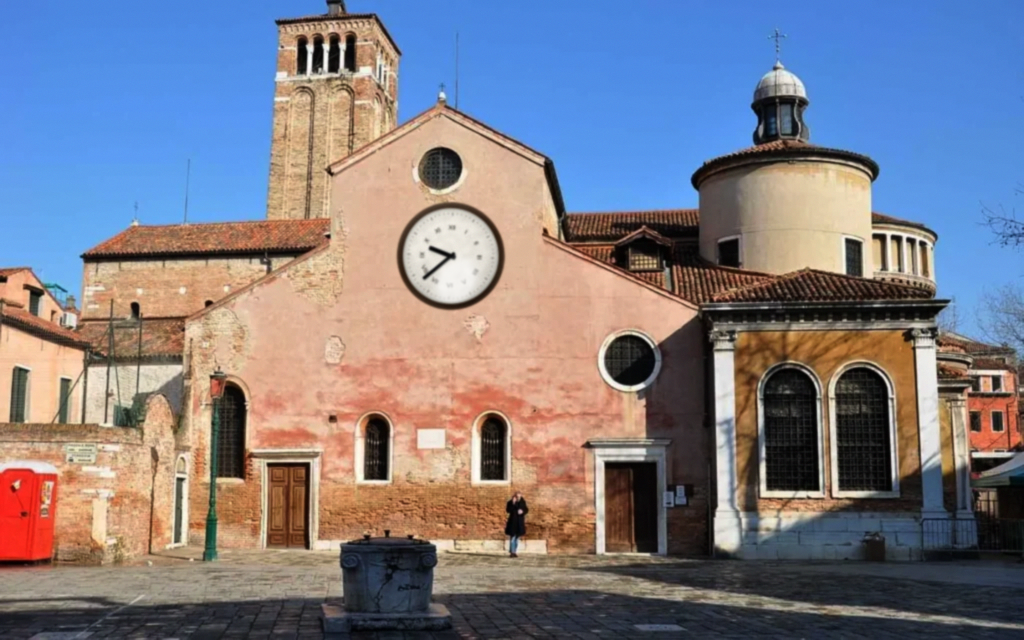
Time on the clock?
9:38
